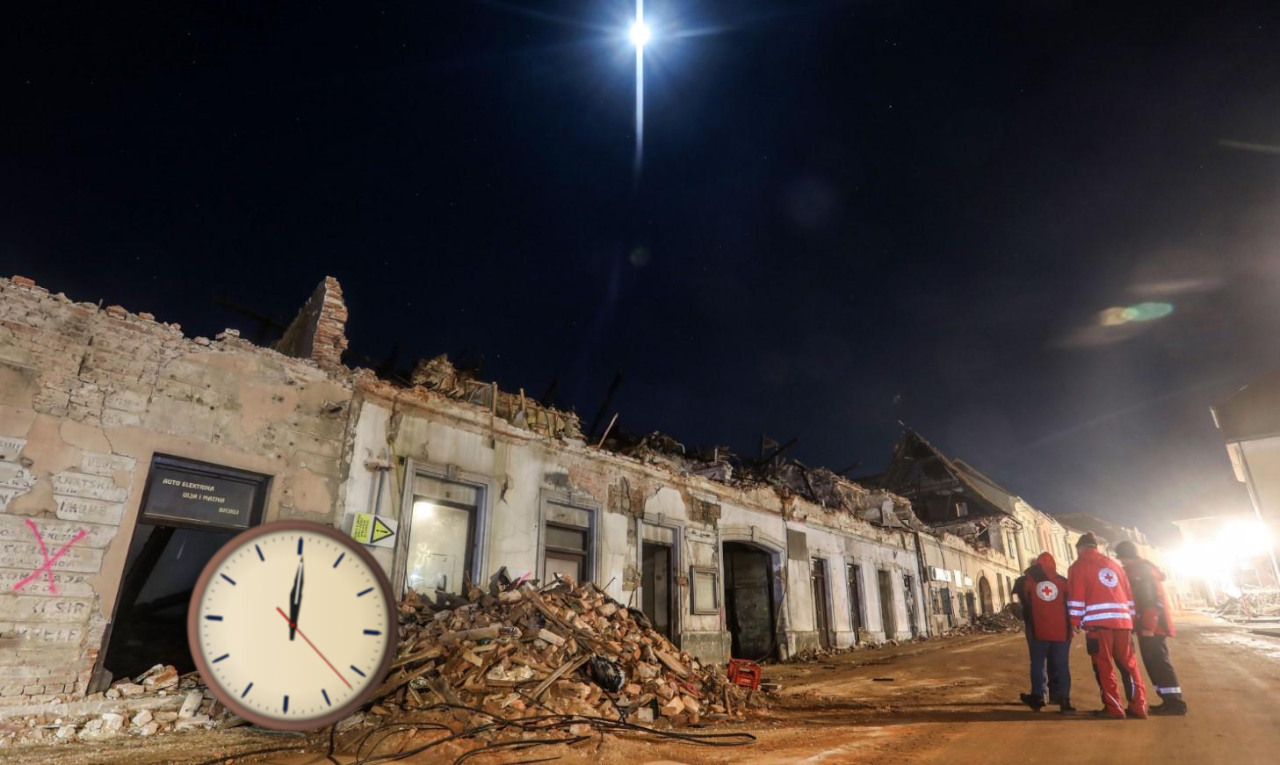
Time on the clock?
12:00:22
